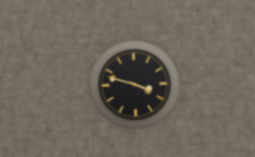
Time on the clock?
3:48
